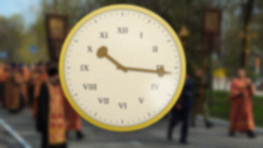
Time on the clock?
10:16
